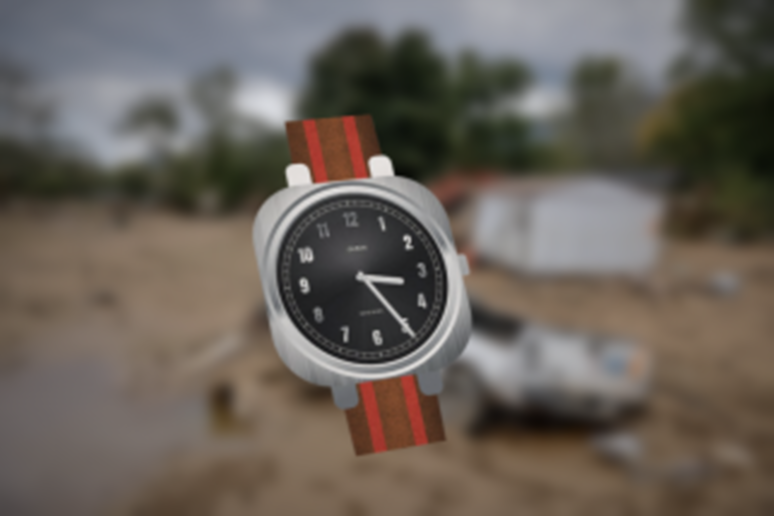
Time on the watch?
3:25
